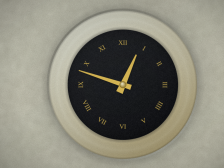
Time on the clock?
12:48
